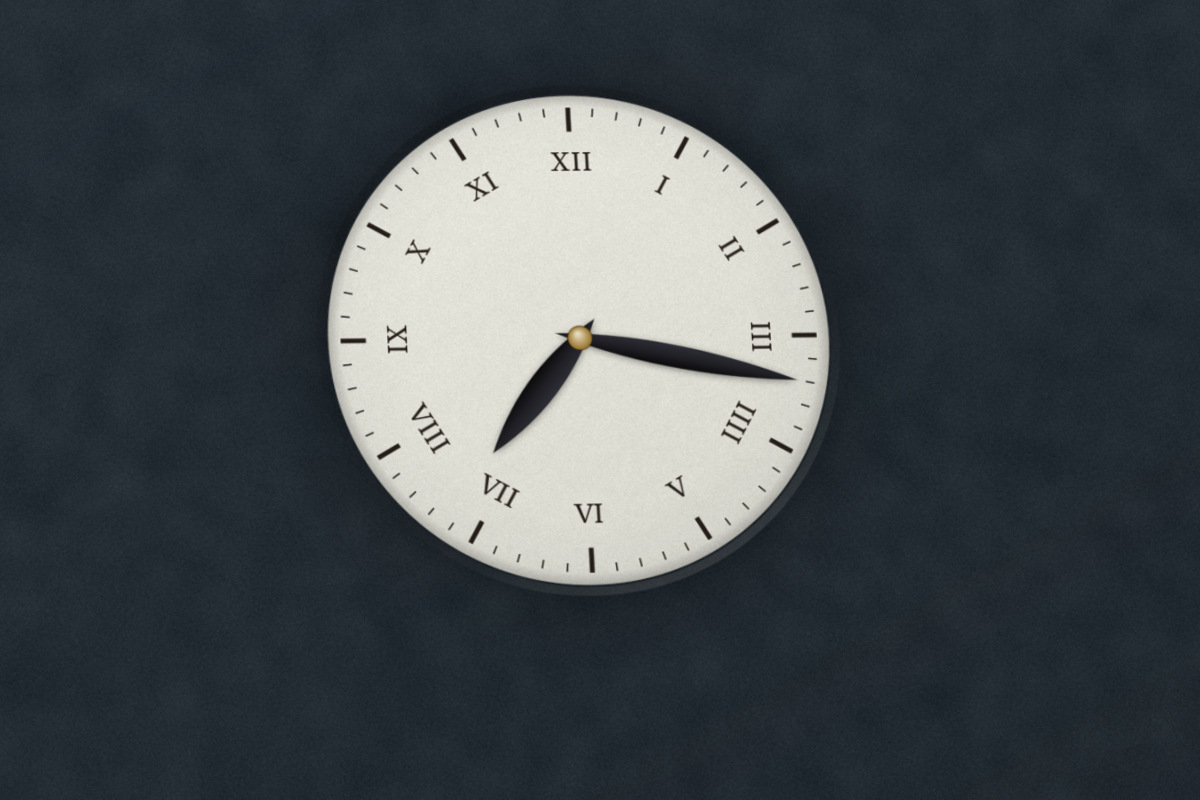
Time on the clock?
7:17
